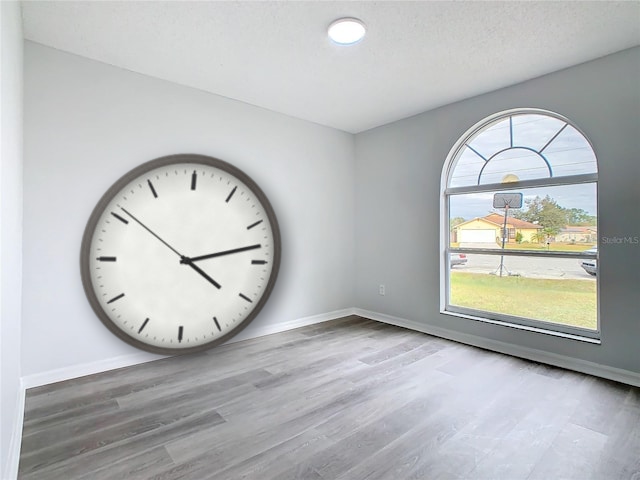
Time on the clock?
4:12:51
